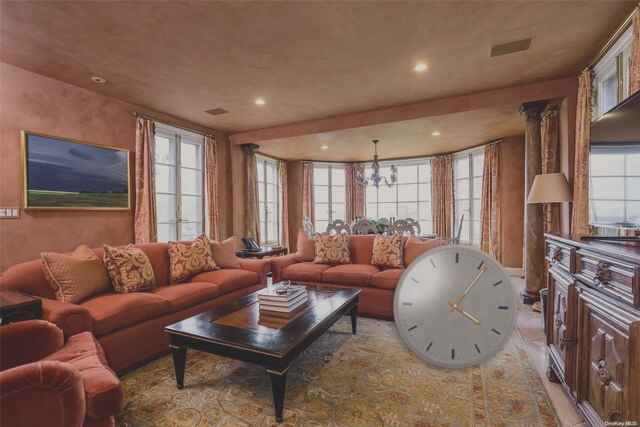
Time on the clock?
4:06
